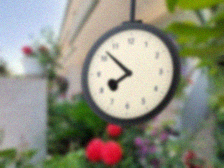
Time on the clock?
7:52
